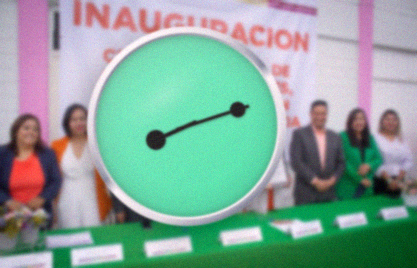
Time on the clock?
8:12
